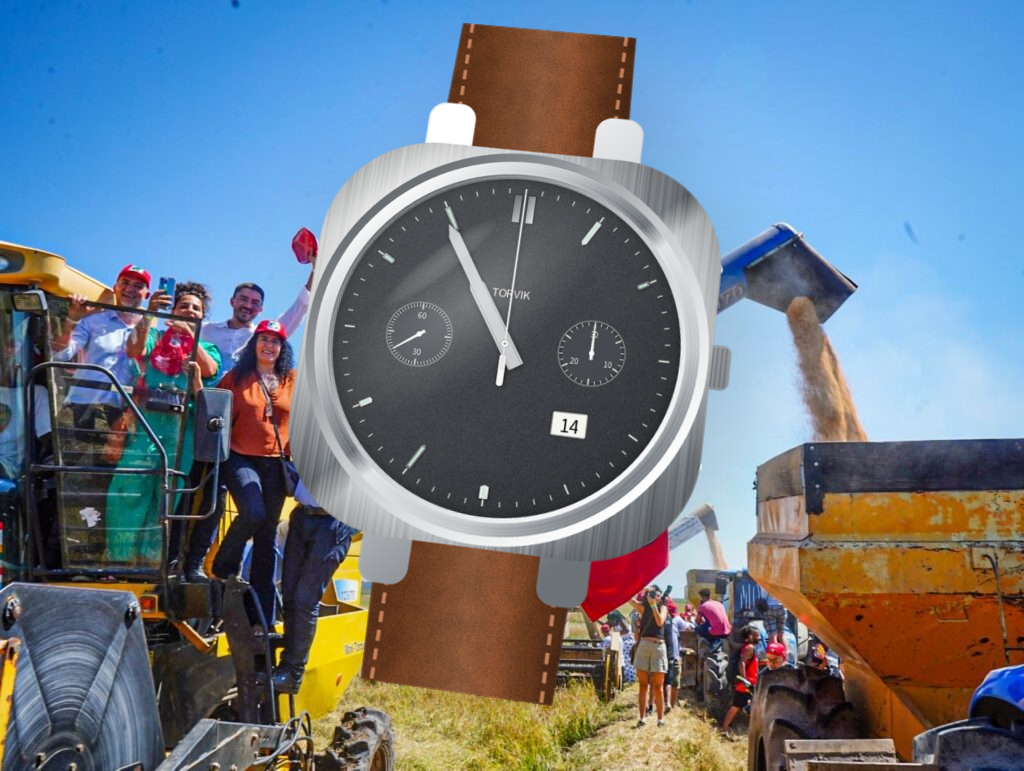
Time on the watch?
10:54:39
